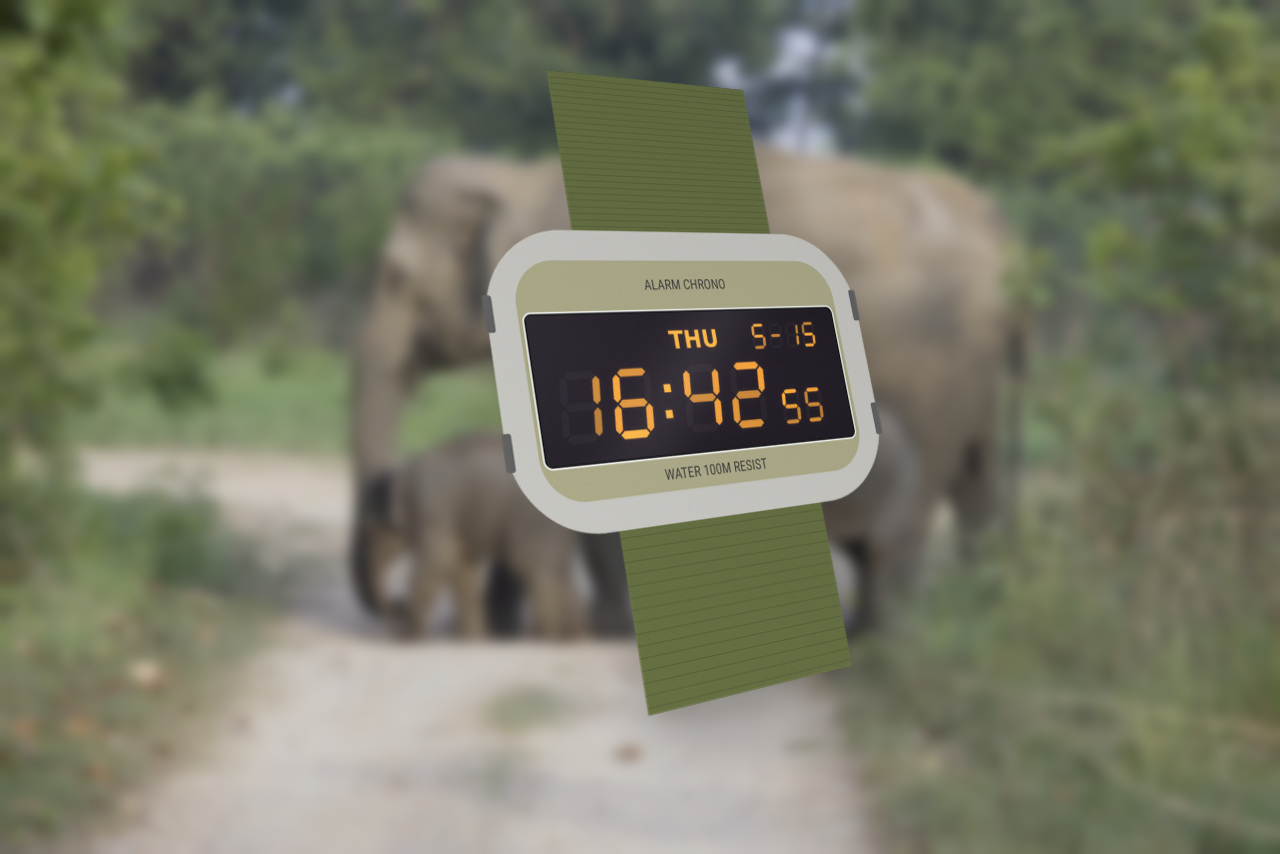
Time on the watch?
16:42:55
